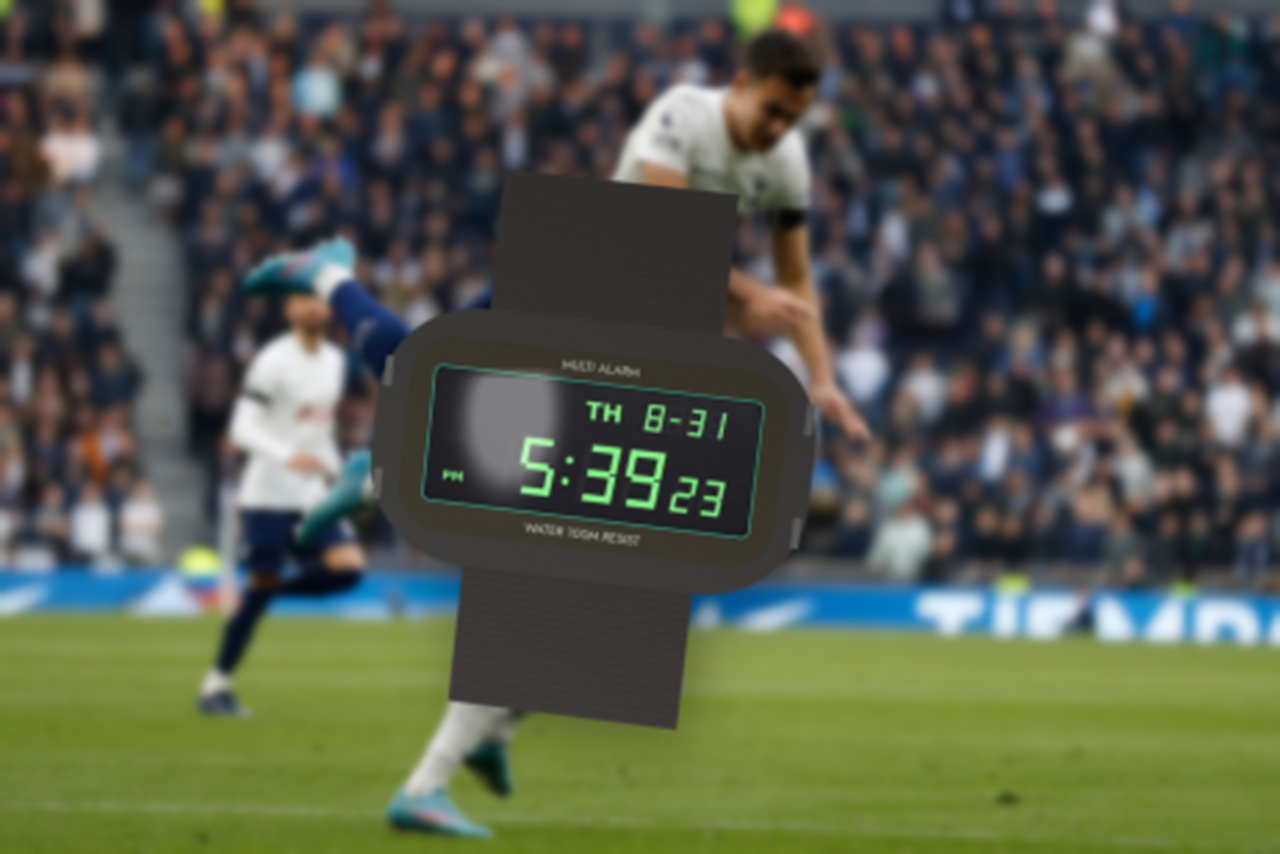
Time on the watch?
5:39:23
